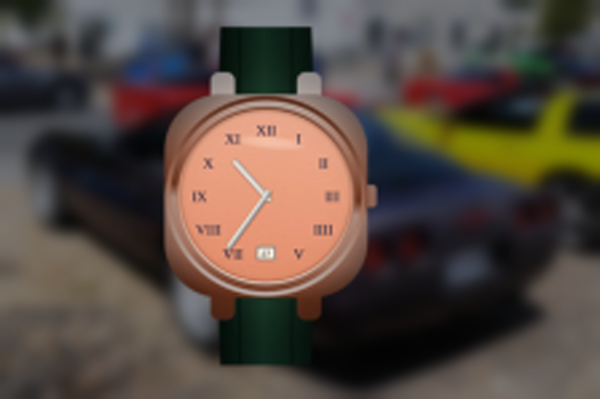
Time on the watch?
10:36
